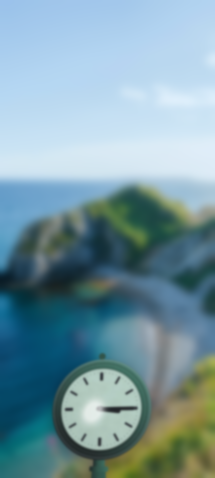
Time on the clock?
3:15
